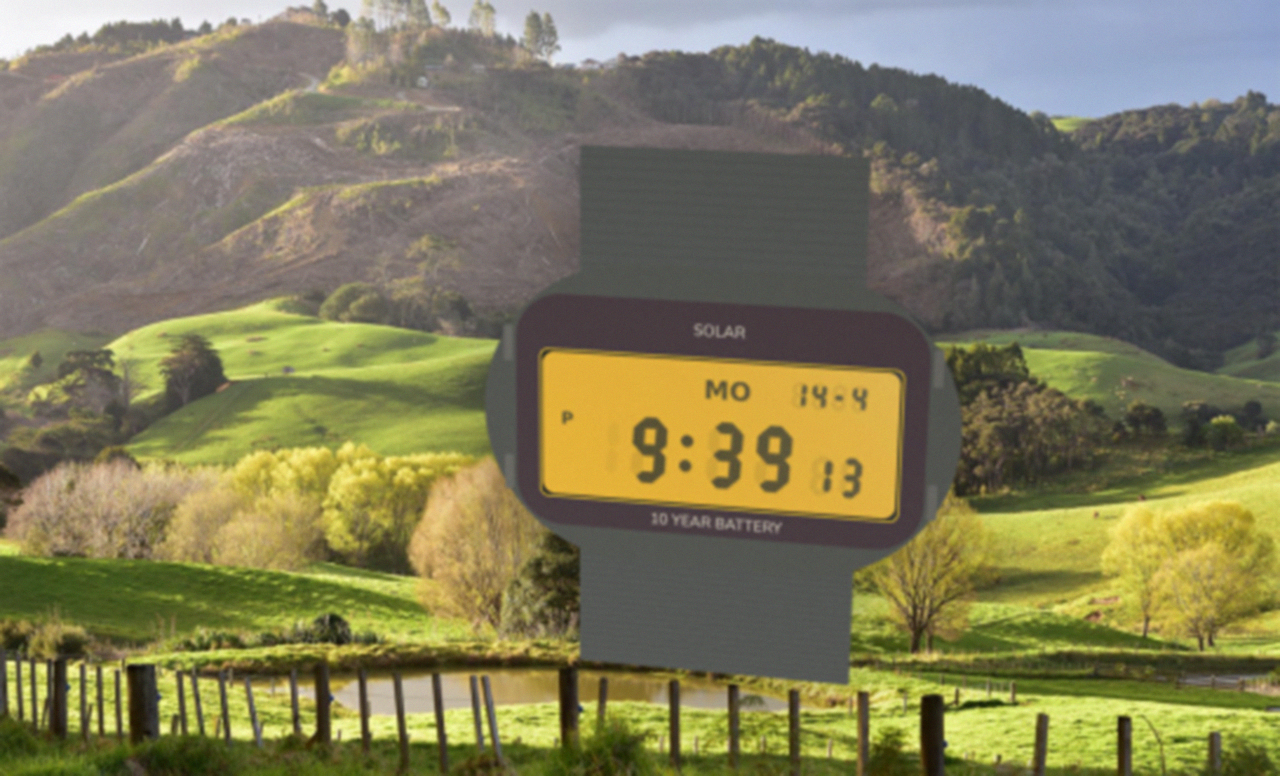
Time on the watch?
9:39:13
